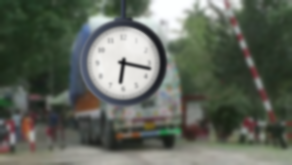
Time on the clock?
6:17
